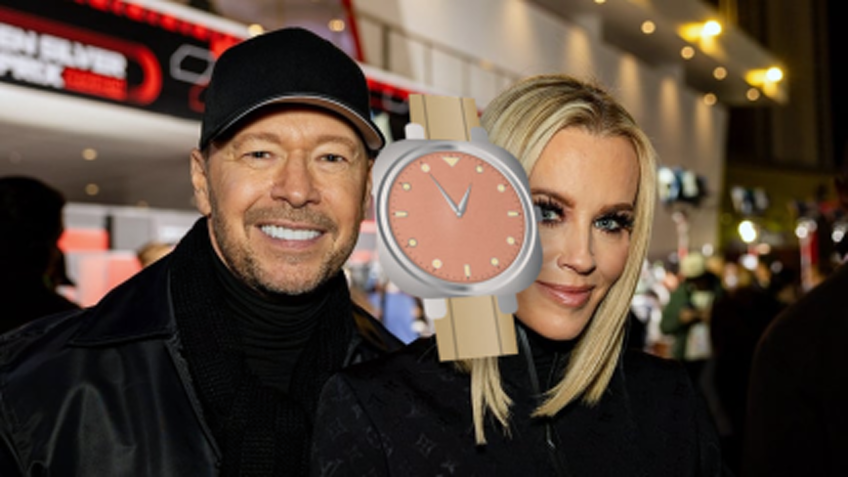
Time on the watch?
12:55
